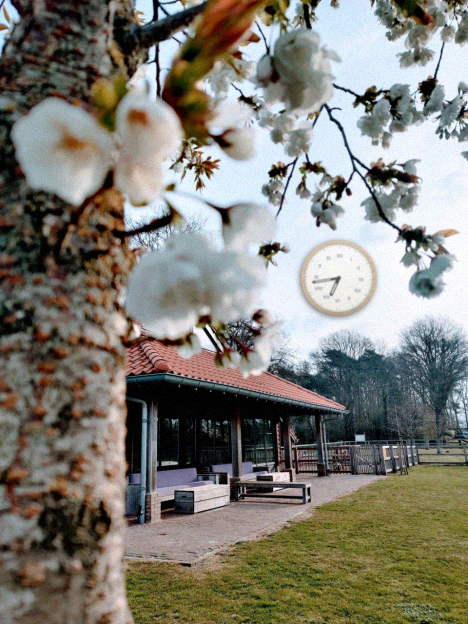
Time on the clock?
6:43
